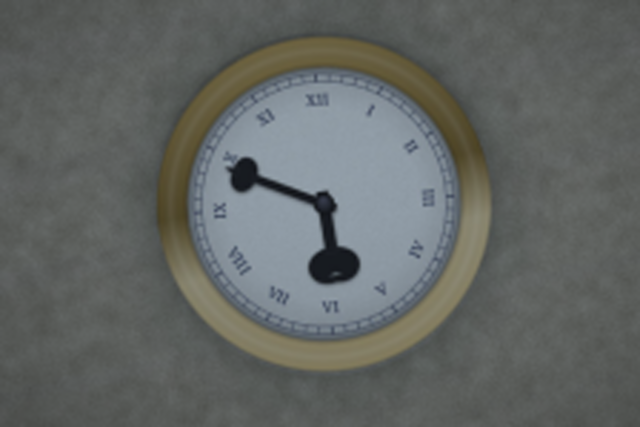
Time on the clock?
5:49
